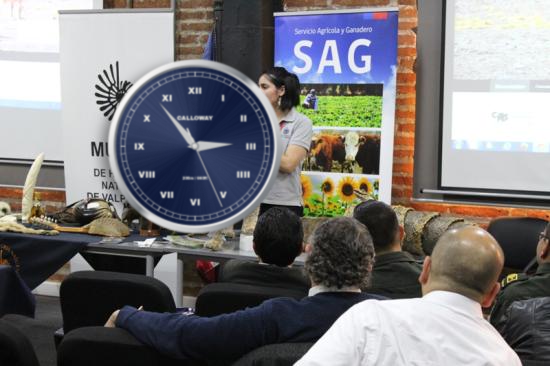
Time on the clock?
2:53:26
